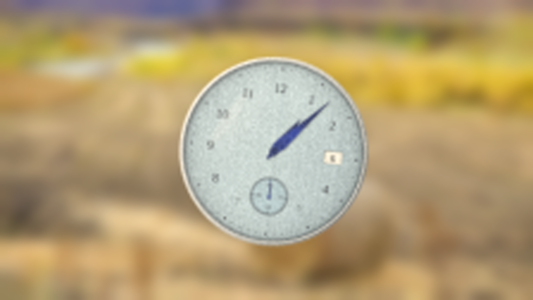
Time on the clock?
1:07
